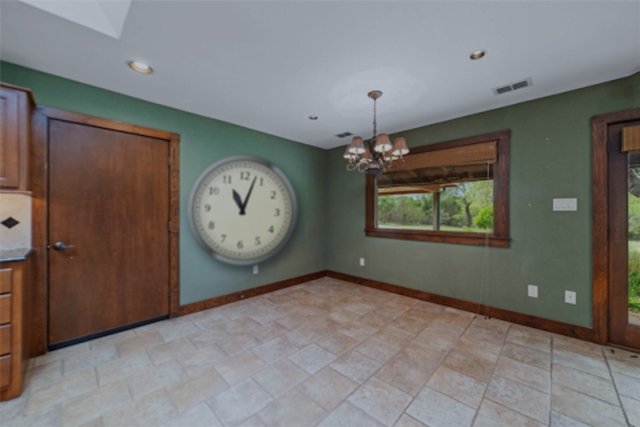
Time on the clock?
11:03
